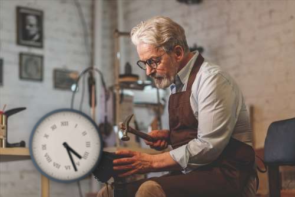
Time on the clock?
4:27
